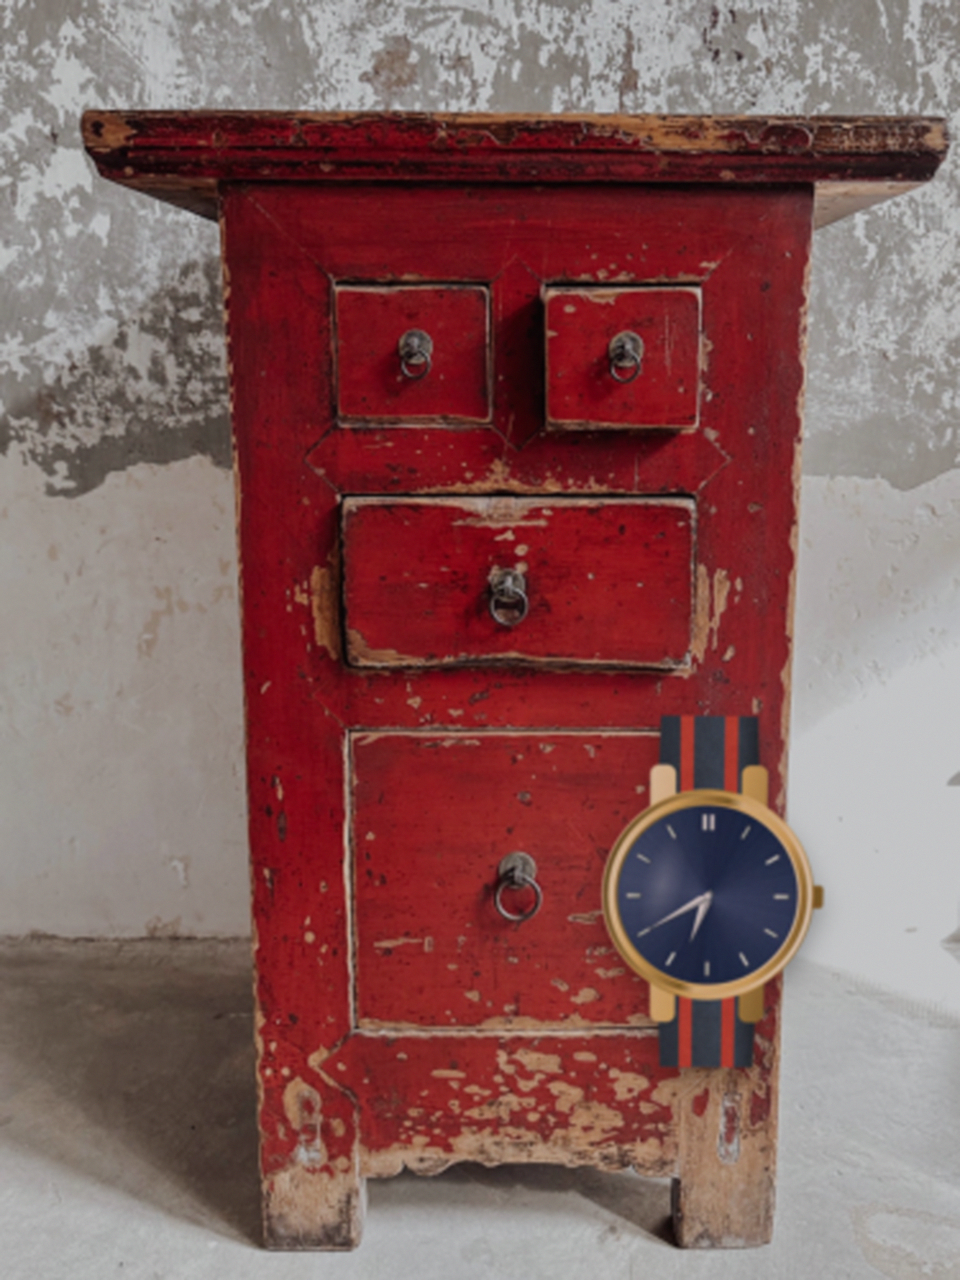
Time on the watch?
6:40
